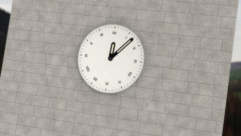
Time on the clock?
12:07
